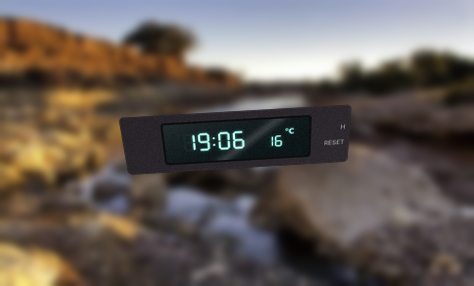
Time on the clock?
19:06
